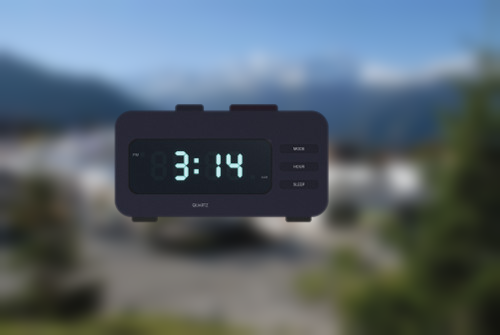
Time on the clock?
3:14
